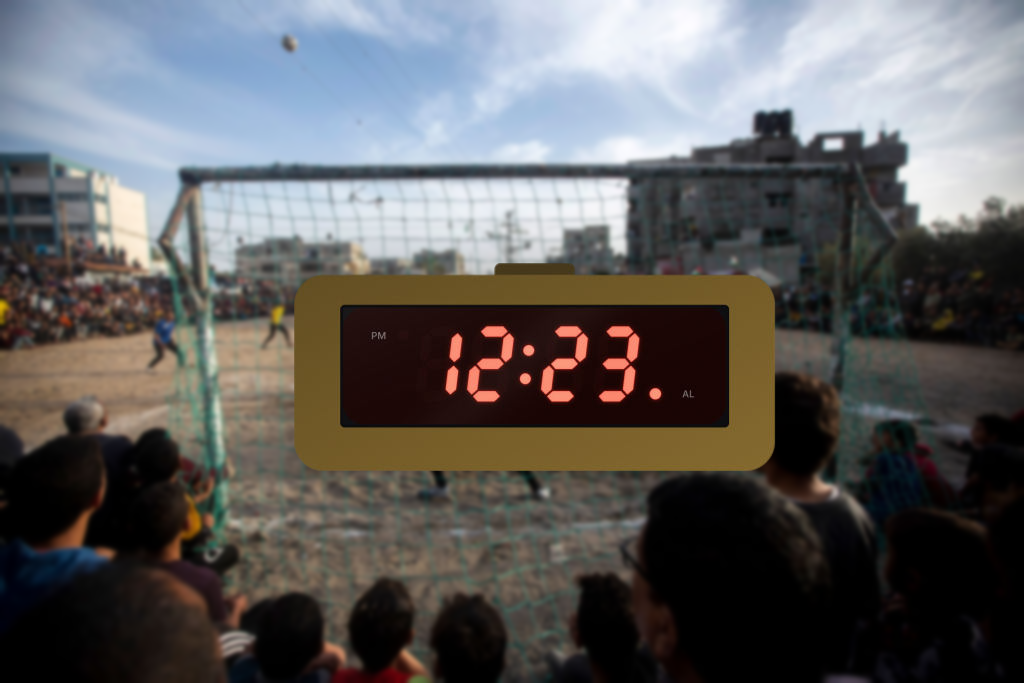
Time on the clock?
12:23
